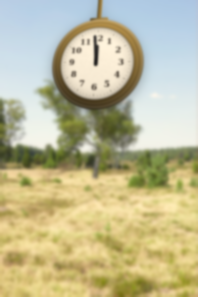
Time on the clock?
11:59
